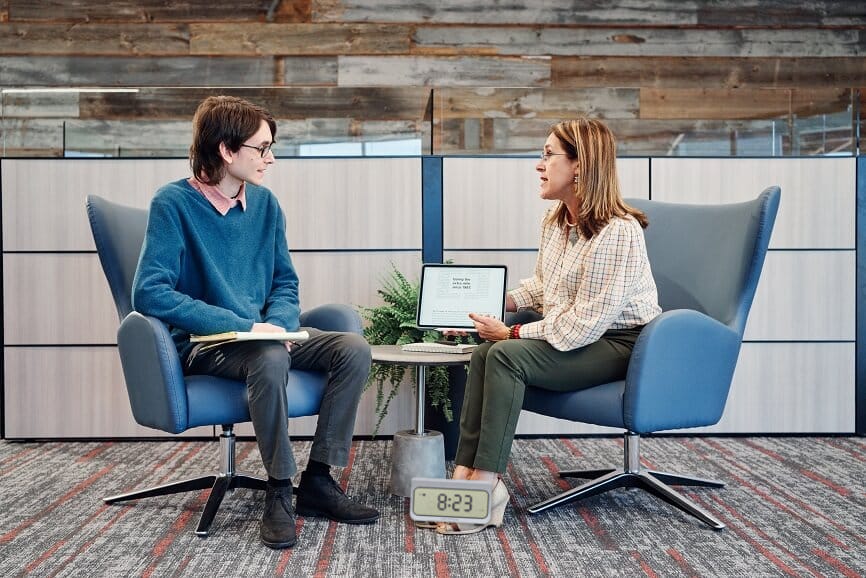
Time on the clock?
8:23
